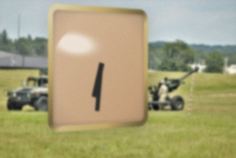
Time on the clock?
6:31
